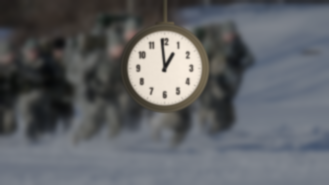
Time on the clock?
12:59
